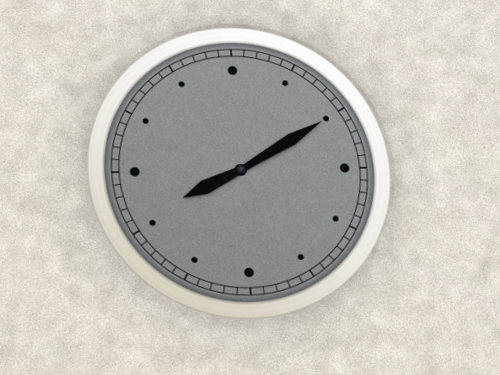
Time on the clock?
8:10
